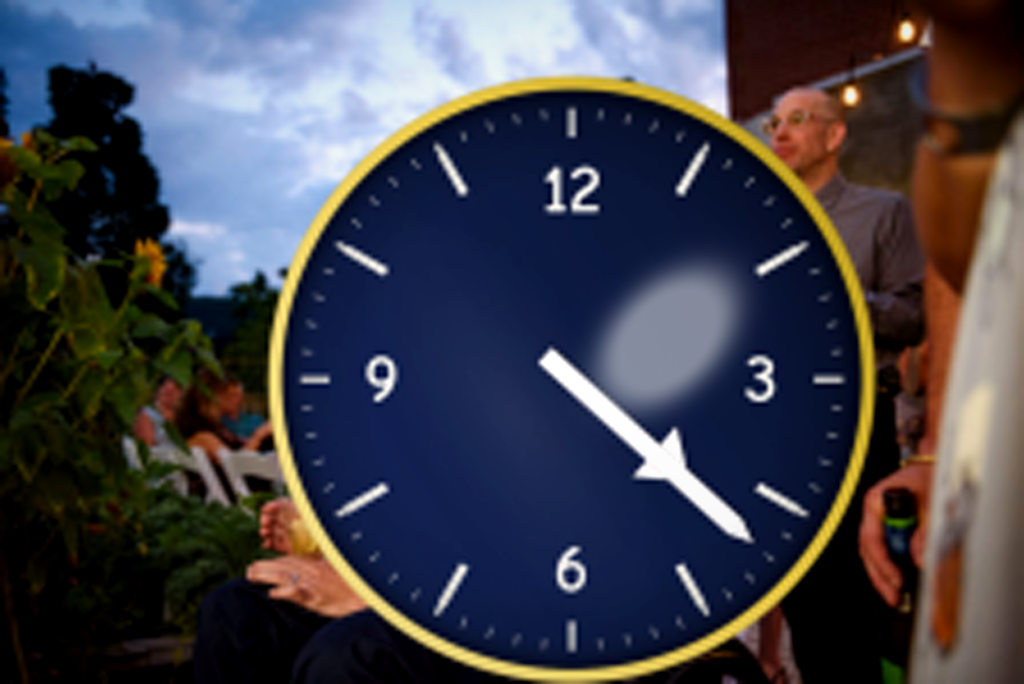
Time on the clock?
4:22
